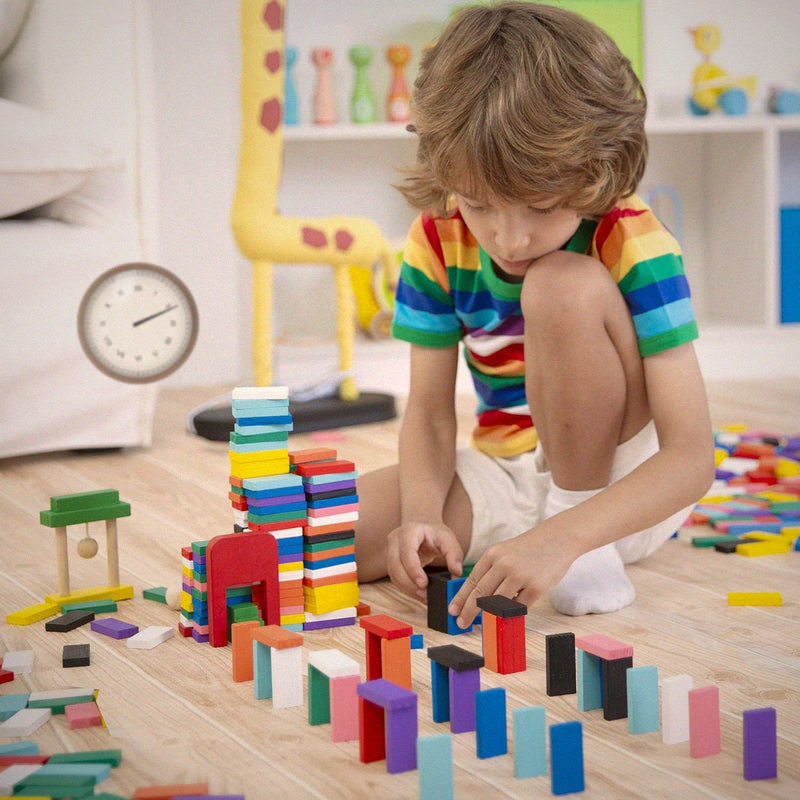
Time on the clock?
2:11
